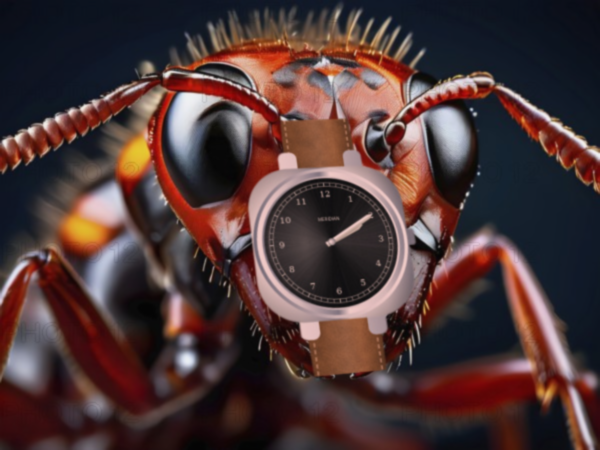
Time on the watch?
2:10
